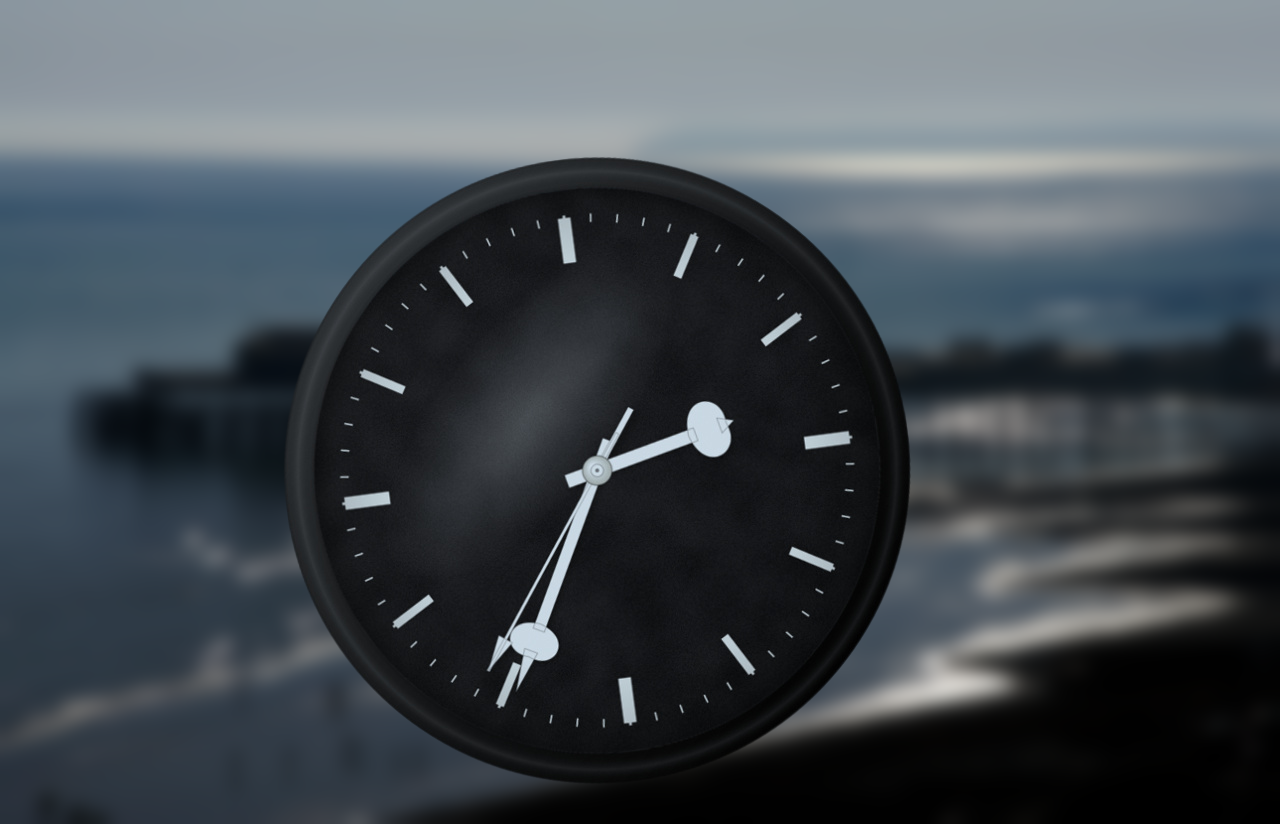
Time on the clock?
2:34:36
